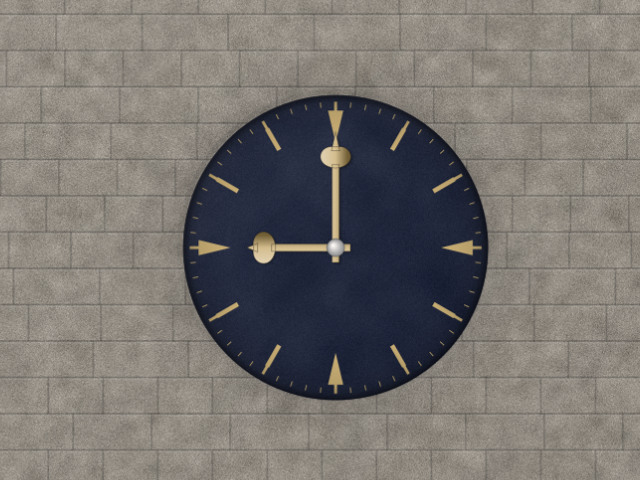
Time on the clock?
9:00
